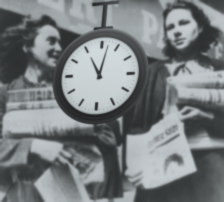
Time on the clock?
11:02
